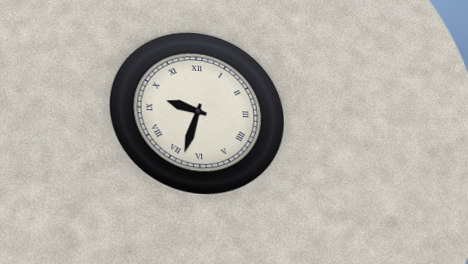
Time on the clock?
9:33
